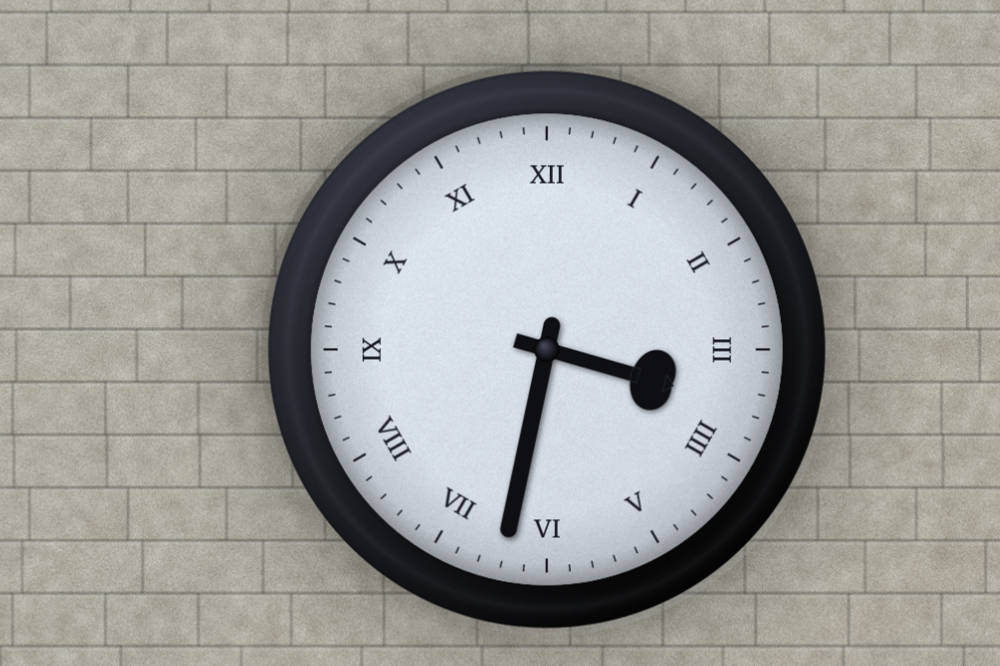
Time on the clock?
3:32
